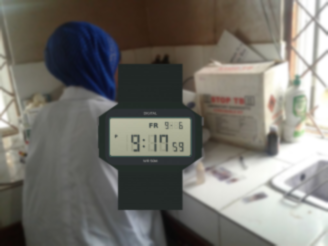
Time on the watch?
9:17
